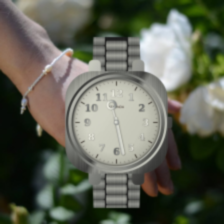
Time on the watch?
11:28
